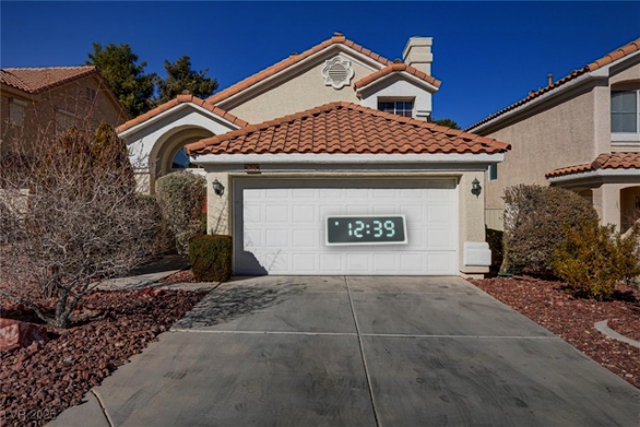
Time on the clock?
12:39
